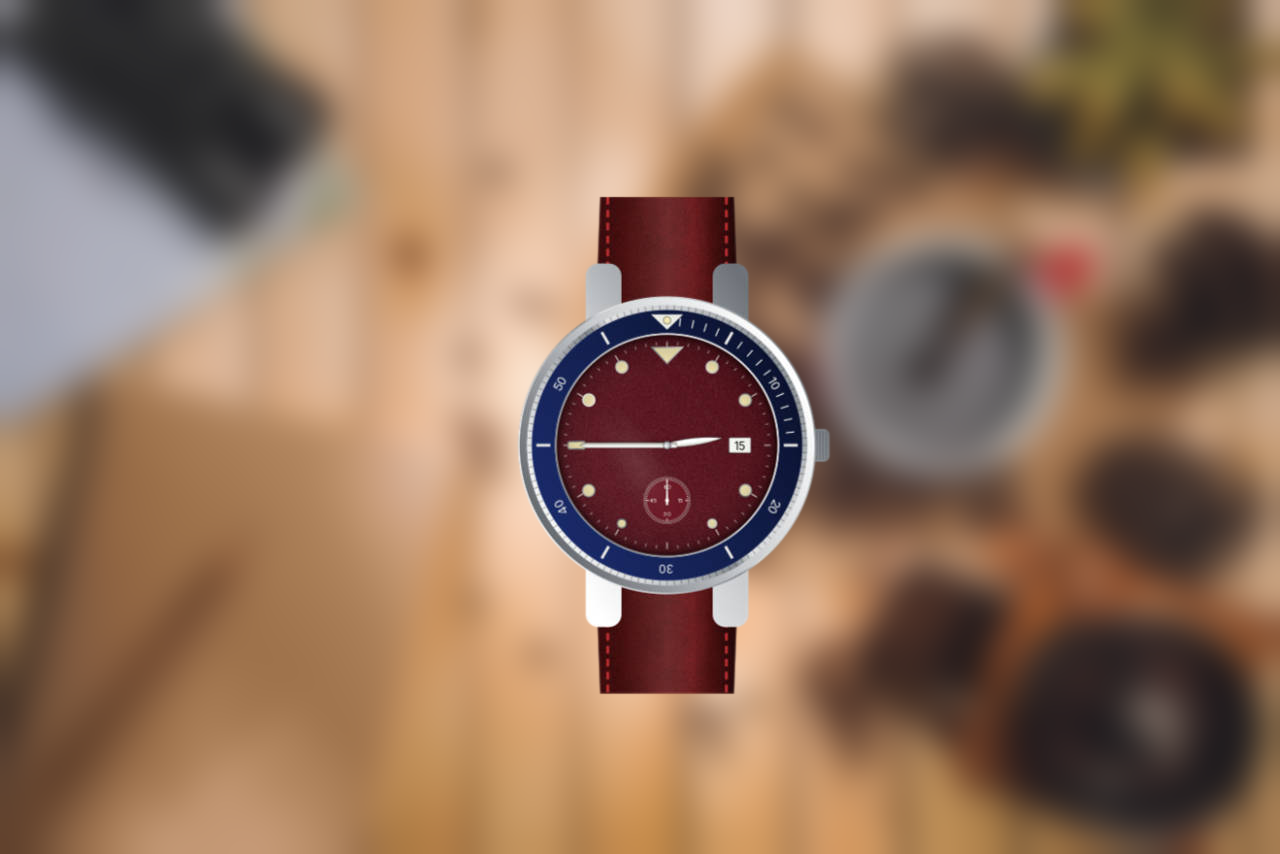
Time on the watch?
2:45
